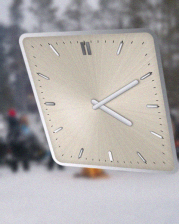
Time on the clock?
4:10
